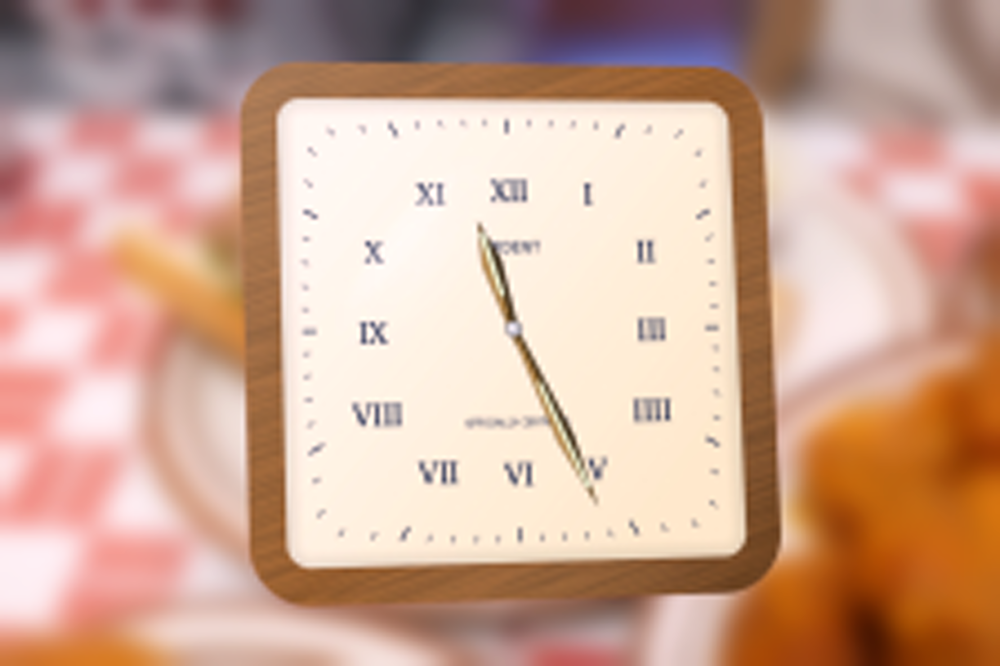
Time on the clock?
11:26
